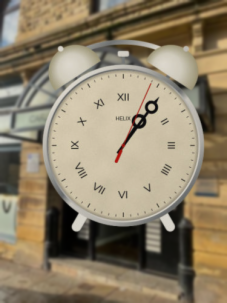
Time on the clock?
1:06:04
